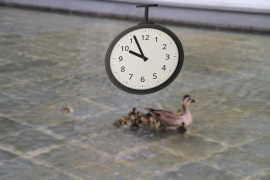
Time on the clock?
9:56
